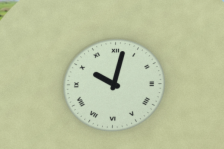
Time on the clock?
10:02
